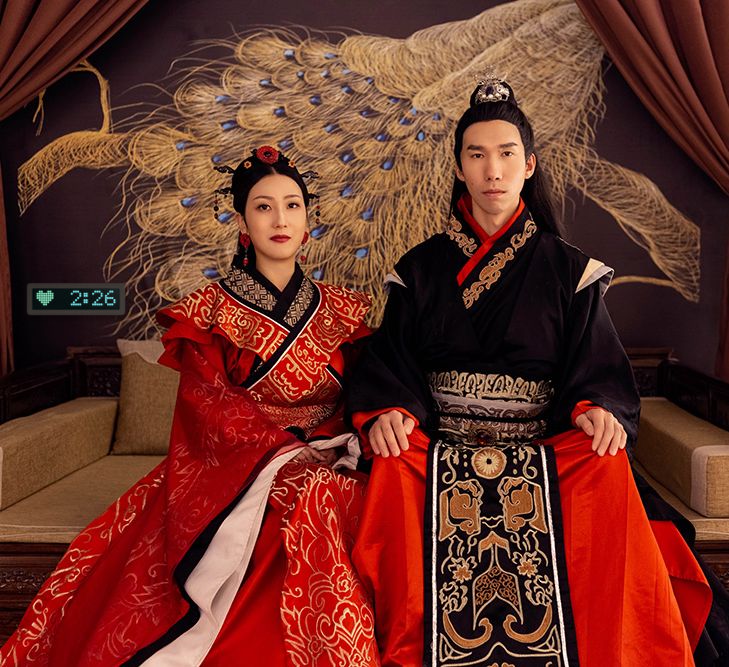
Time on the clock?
2:26
